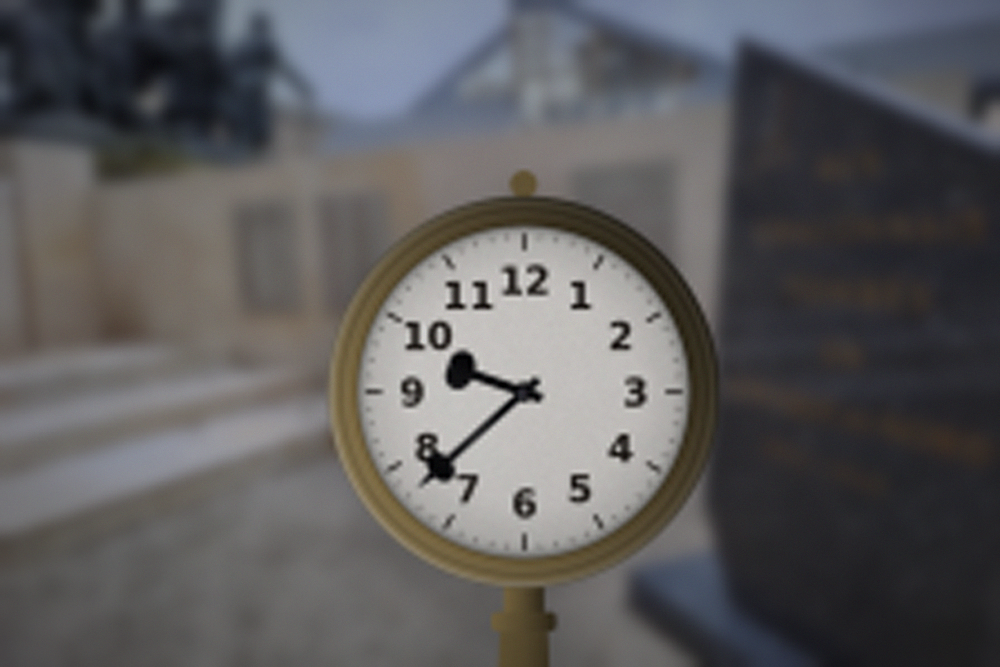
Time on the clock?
9:38
